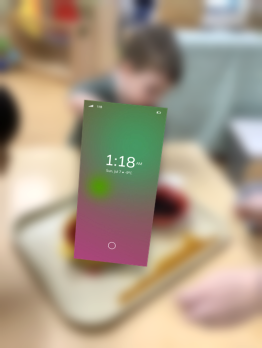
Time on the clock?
1:18
